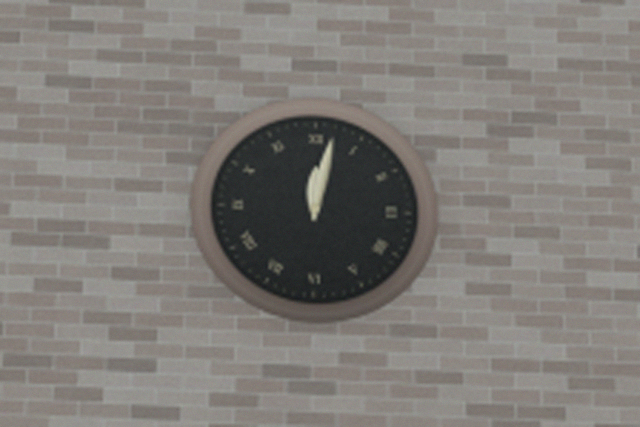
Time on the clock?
12:02
